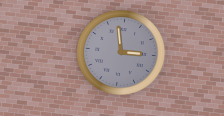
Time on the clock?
2:58
